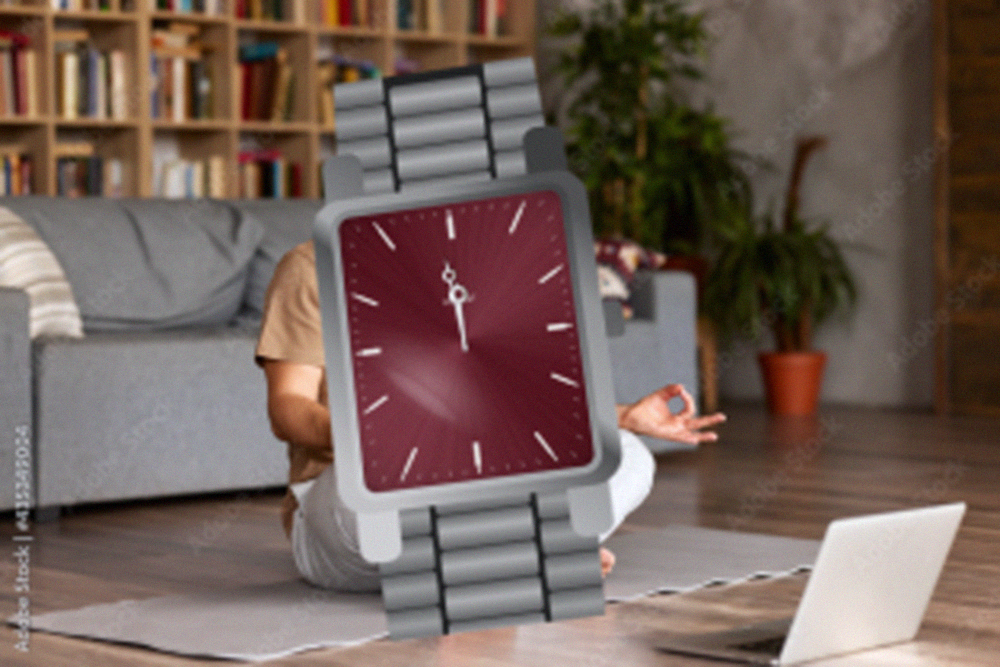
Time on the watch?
11:59
